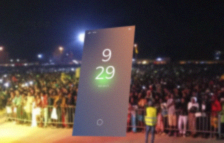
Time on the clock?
9:29
